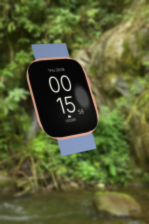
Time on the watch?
0:15
